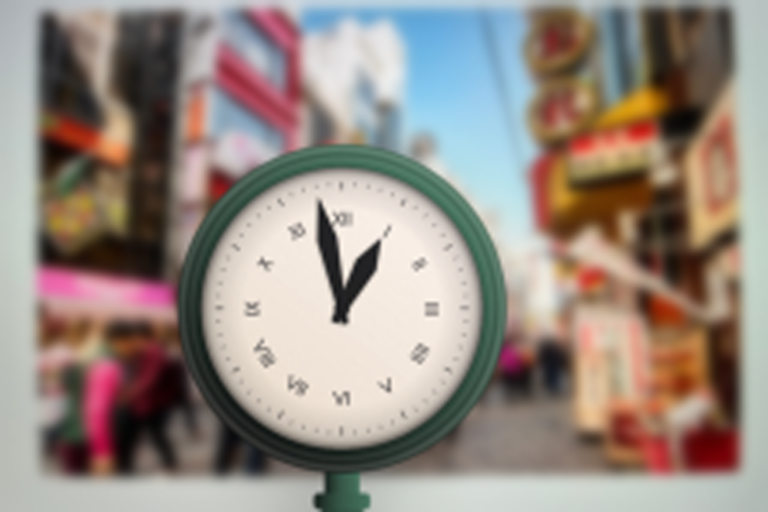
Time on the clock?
12:58
